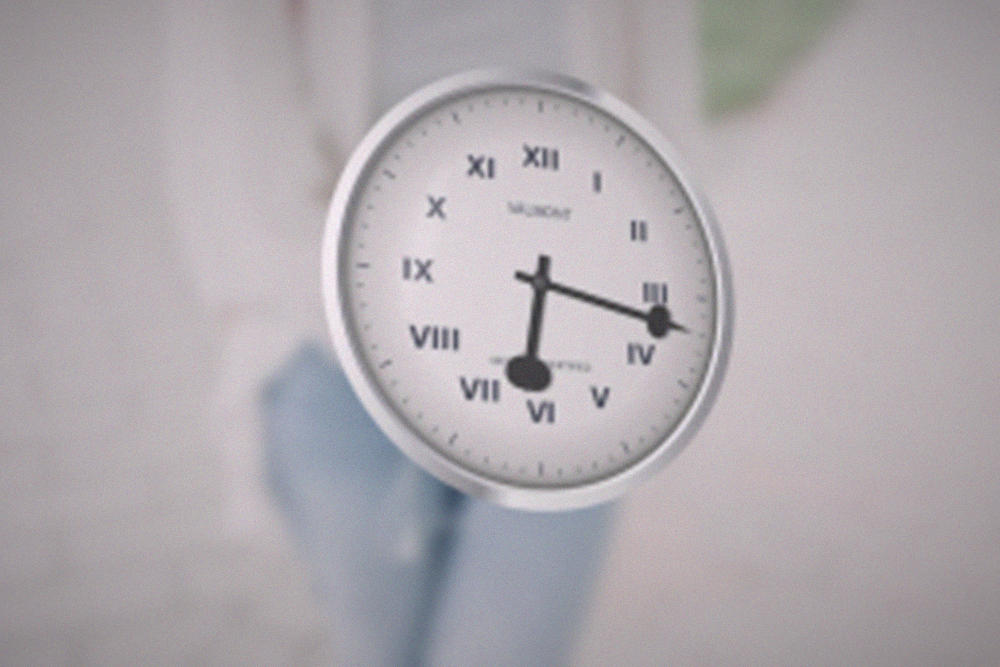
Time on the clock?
6:17
